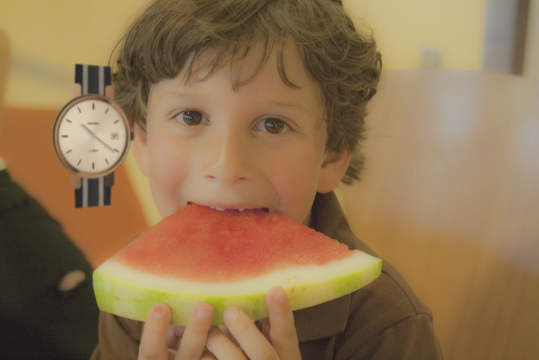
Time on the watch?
10:21
